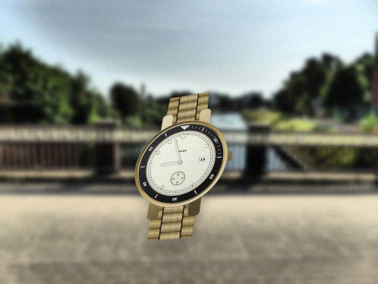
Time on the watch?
8:57
